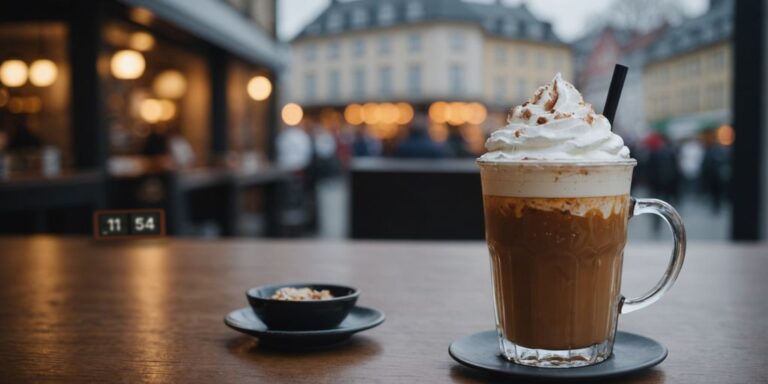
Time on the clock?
11:54
